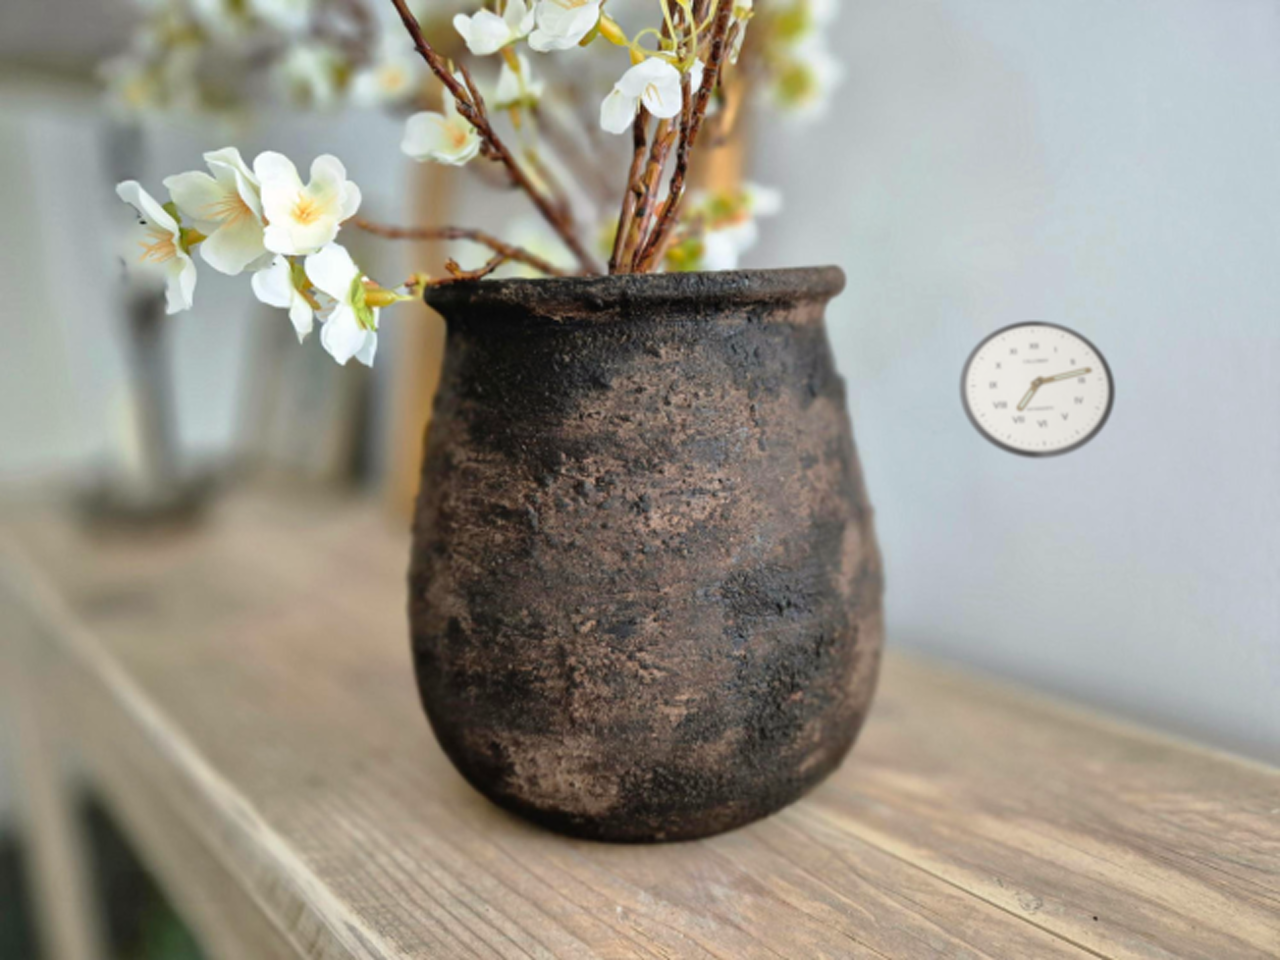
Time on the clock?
7:13
